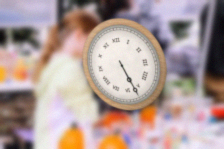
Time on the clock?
5:27
